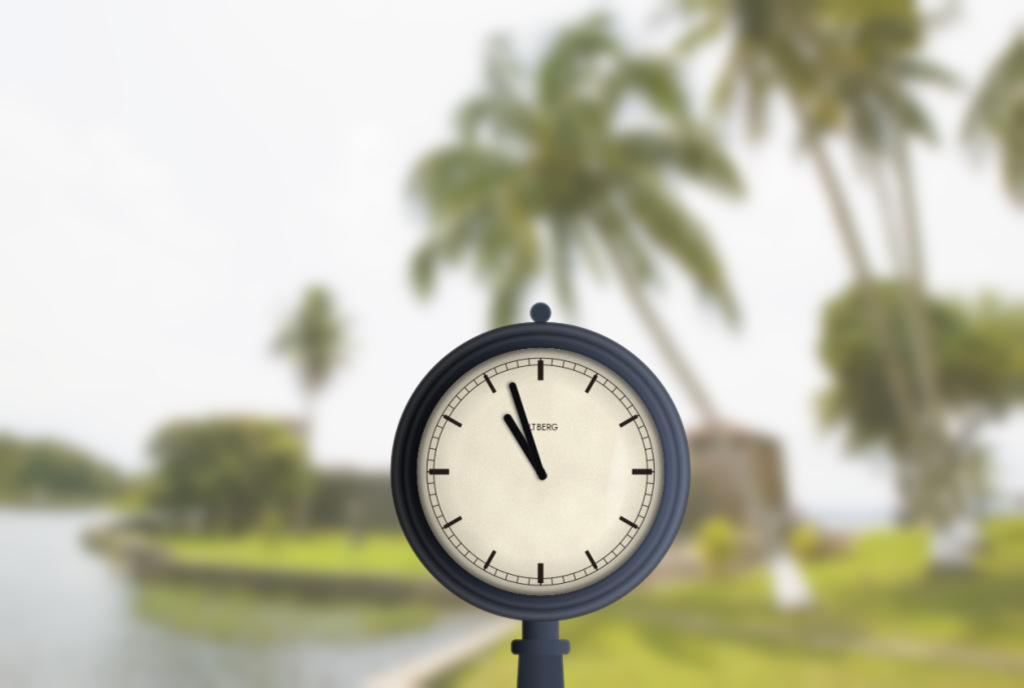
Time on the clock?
10:57
